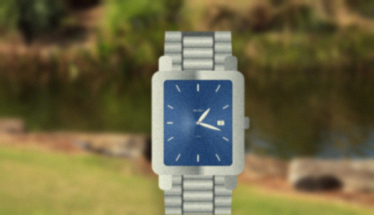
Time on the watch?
1:18
